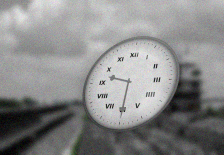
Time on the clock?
9:30
